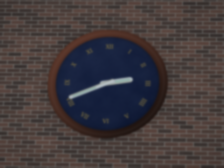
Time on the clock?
2:41
